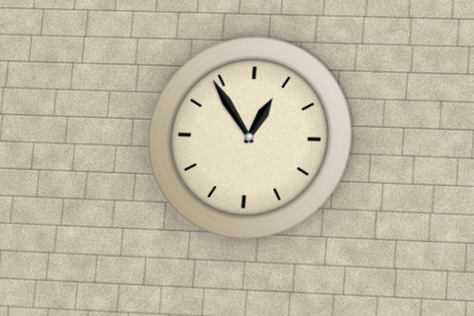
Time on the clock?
12:54
